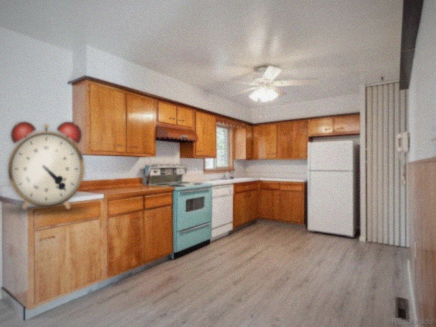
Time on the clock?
4:23
